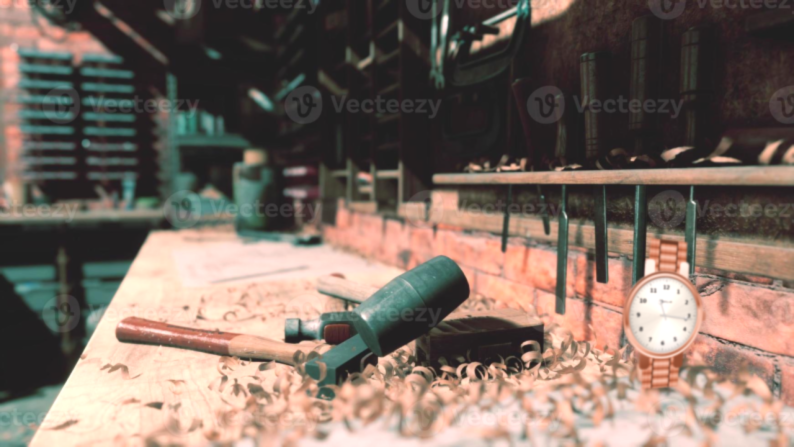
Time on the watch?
11:16
